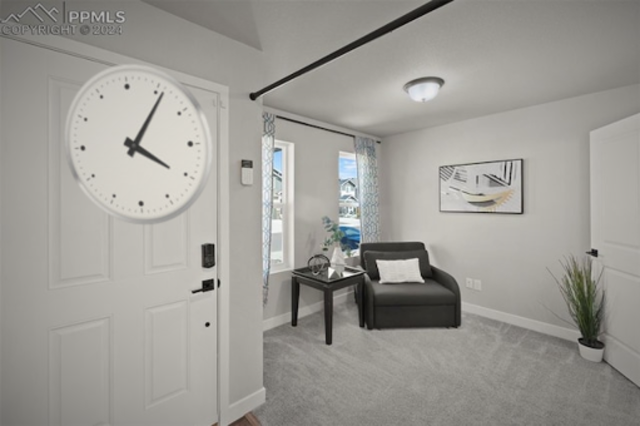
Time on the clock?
4:06
